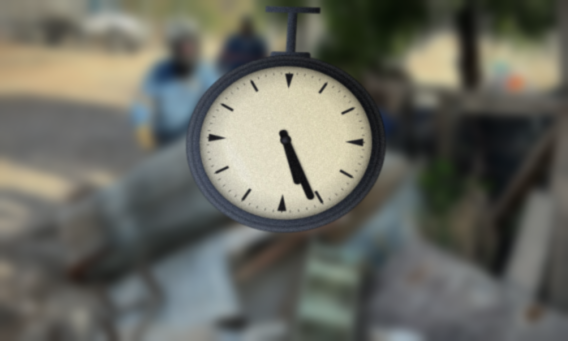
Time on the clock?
5:26
